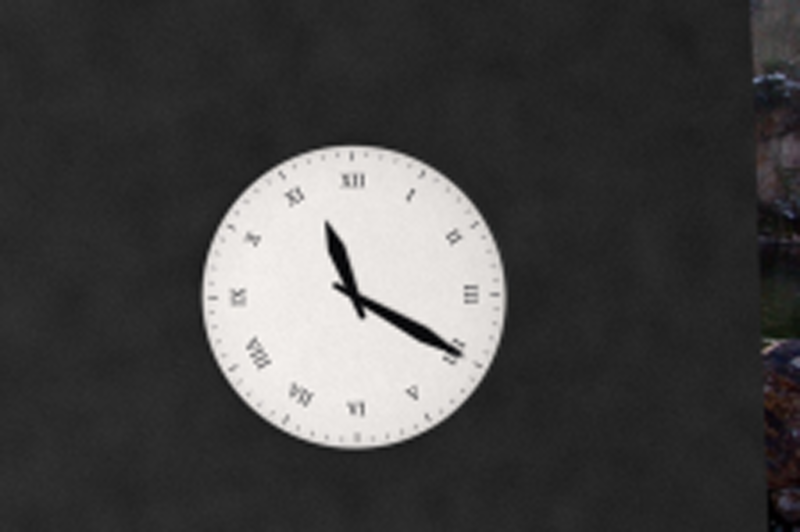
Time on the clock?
11:20
